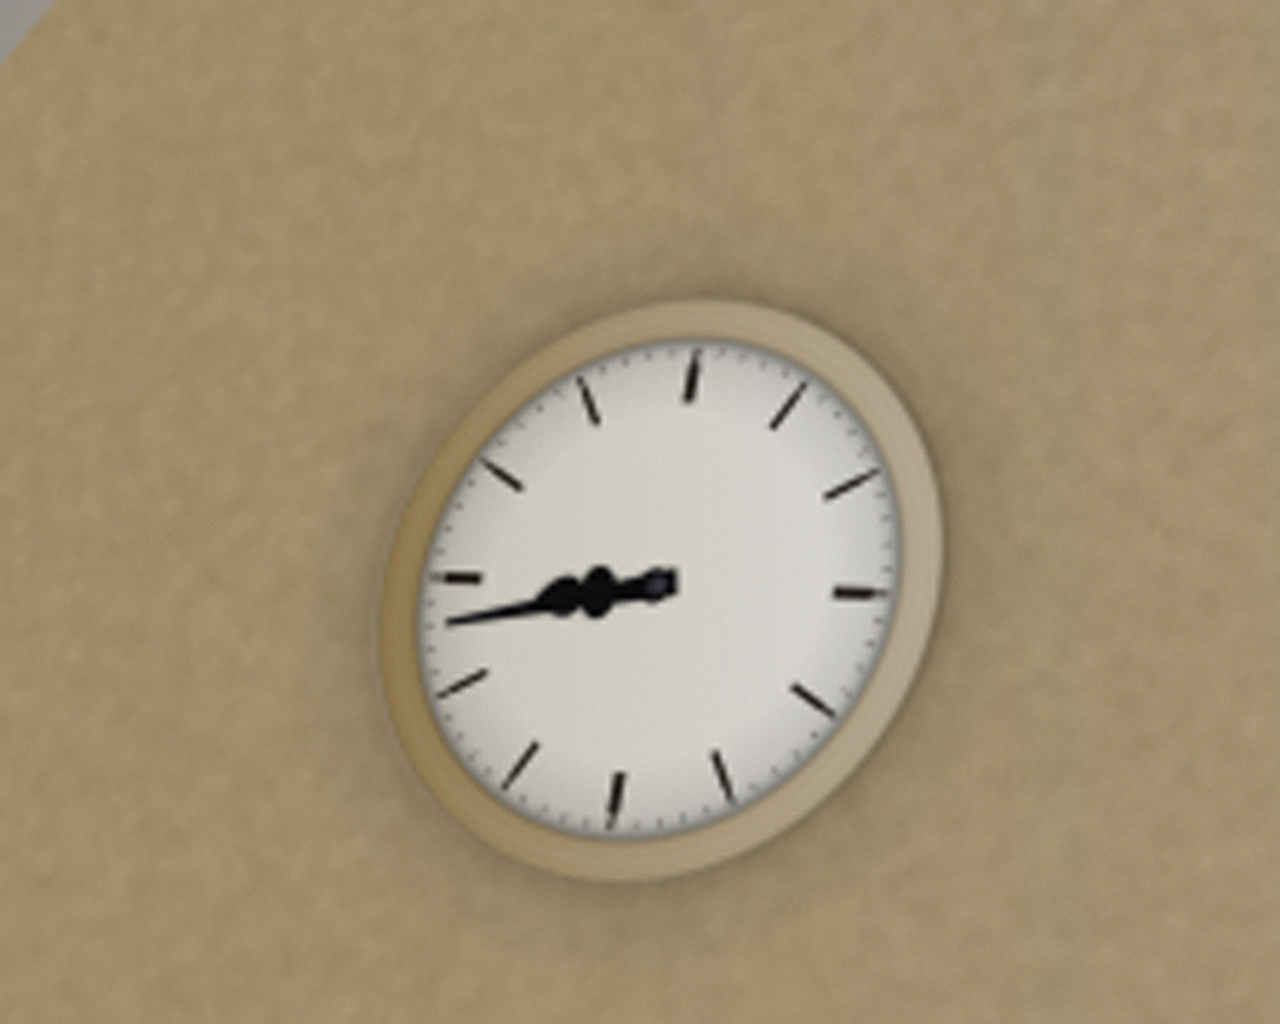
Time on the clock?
8:43
